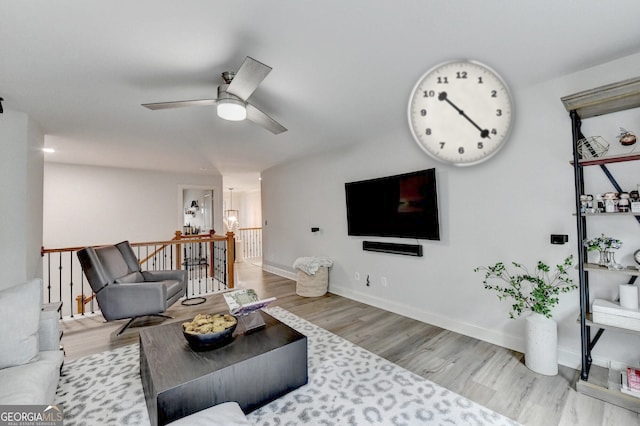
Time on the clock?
10:22
